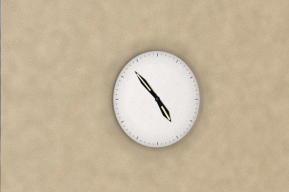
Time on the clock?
4:53
